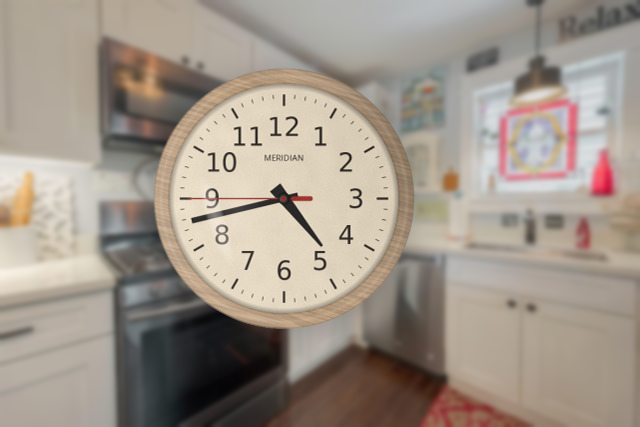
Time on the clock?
4:42:45
